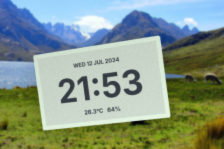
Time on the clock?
21:53
